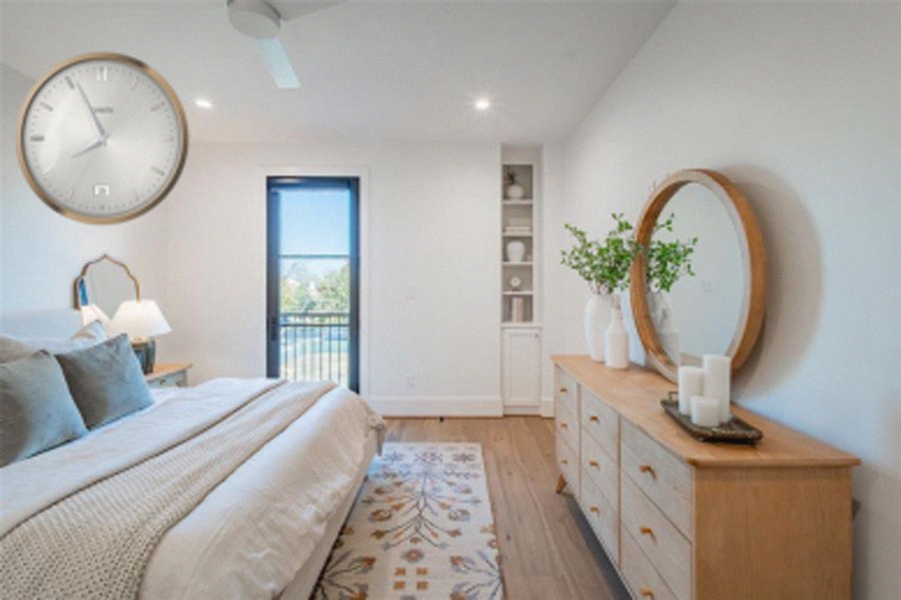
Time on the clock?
7:56
